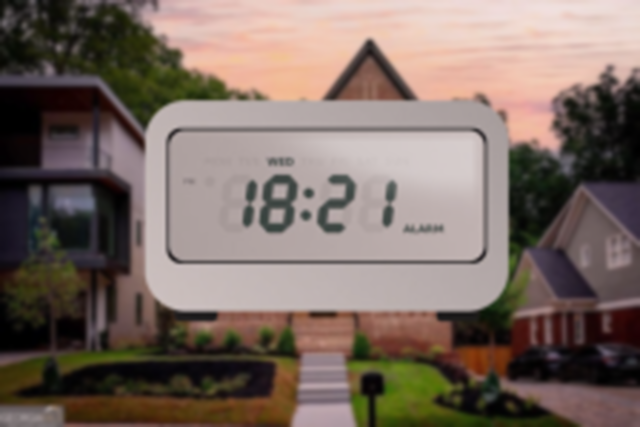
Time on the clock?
18:21
